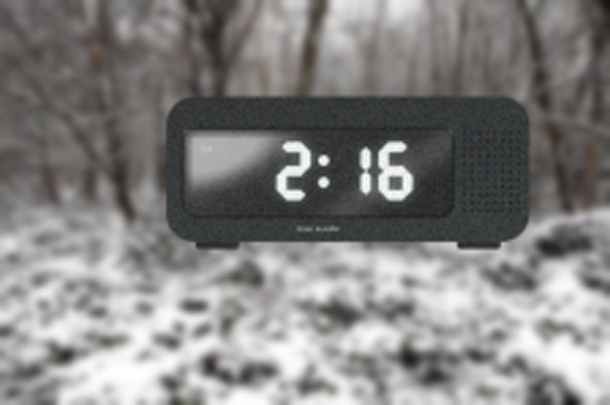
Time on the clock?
2:16
